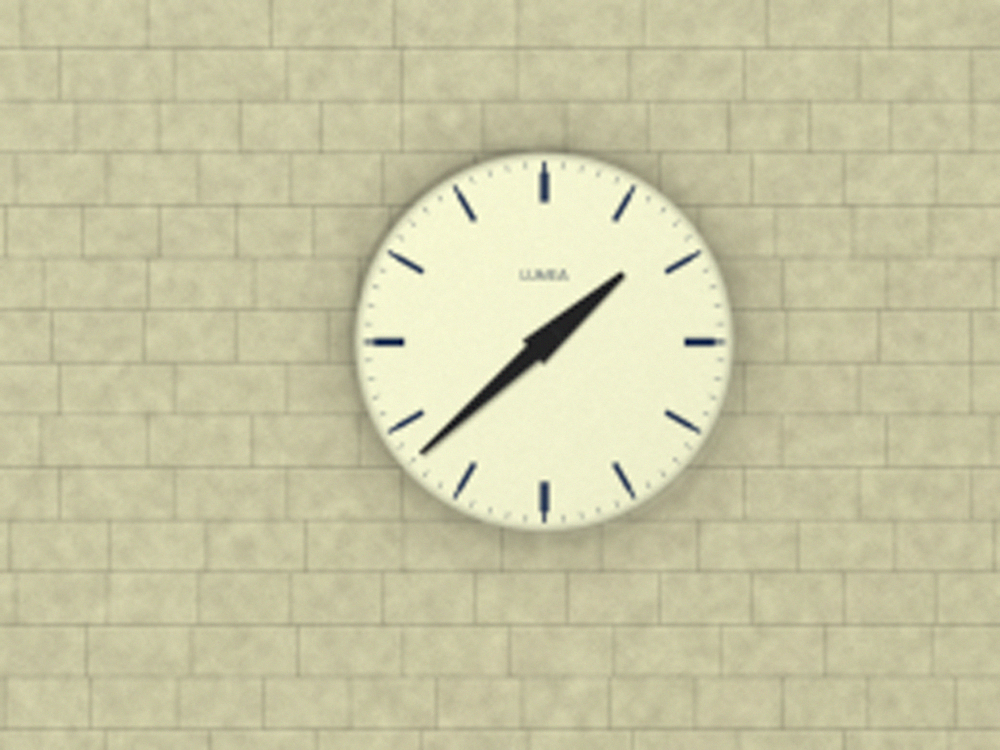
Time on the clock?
1:38
